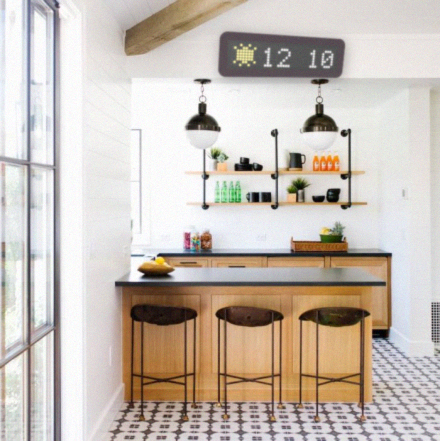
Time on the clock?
12:10
